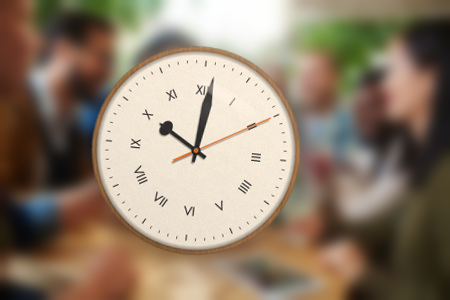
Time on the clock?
10:01:10
